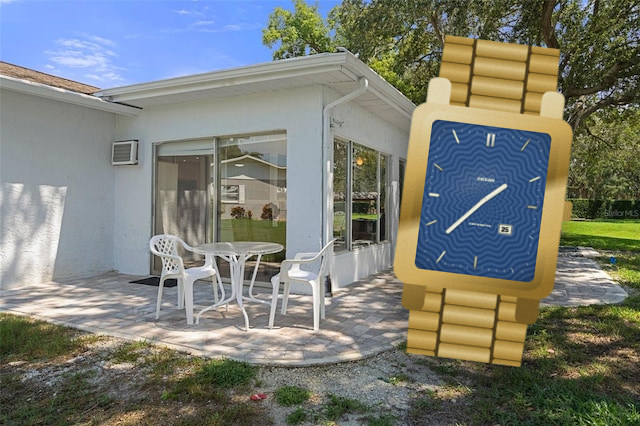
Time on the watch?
1:37
